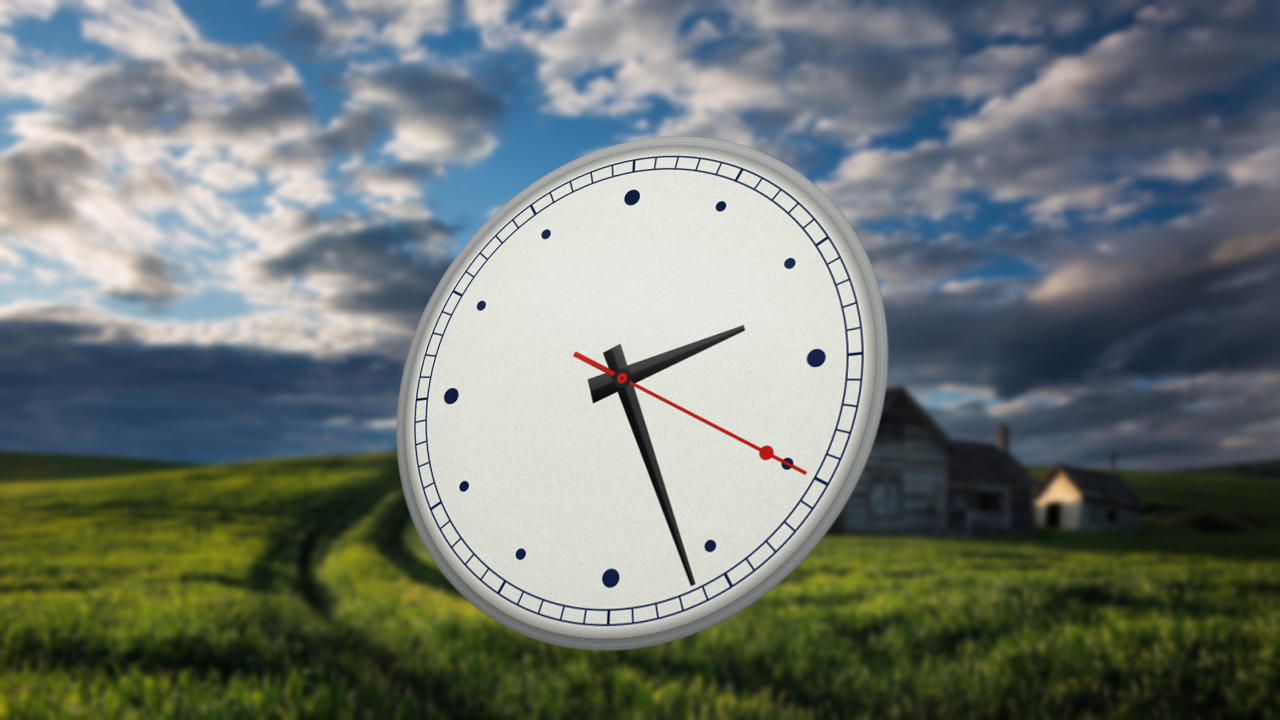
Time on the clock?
2:26:20
